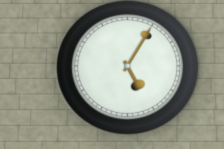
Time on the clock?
5:05
